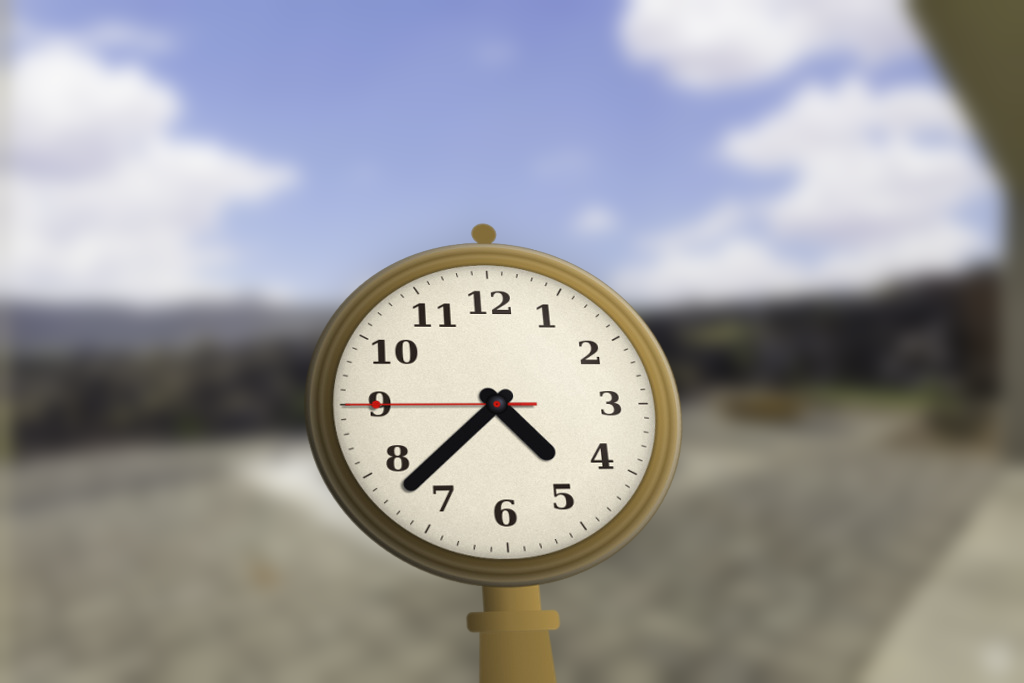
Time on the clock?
4:37:45
